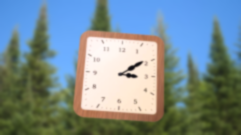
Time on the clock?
3:09
